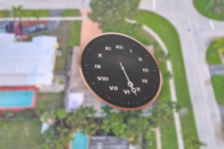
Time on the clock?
5:27
